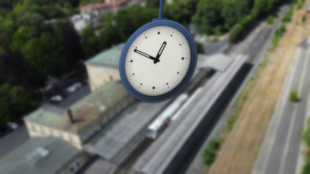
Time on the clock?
12:49
